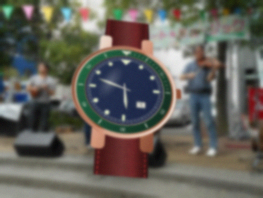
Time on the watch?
5:48
